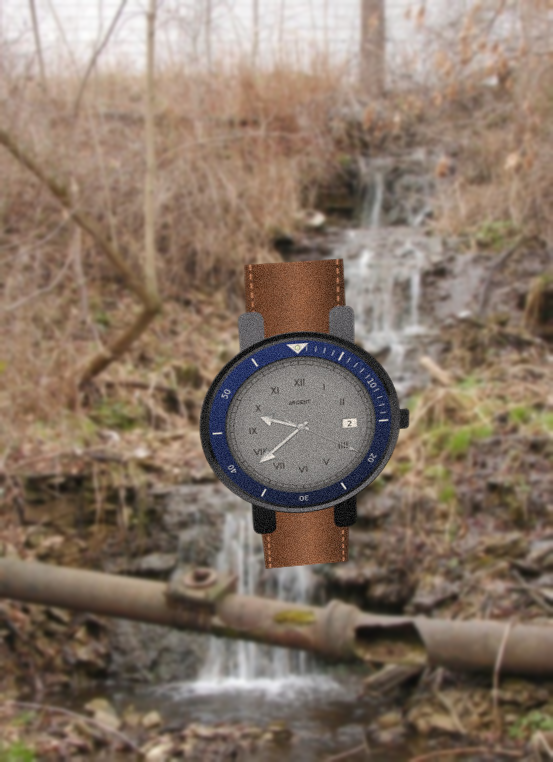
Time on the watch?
9:38:20
